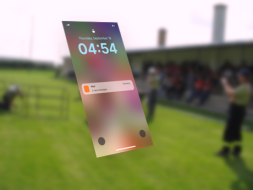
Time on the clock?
4:54
